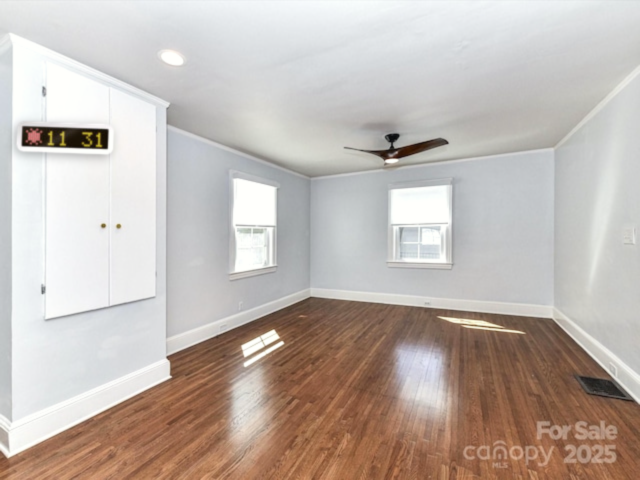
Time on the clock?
11:31
